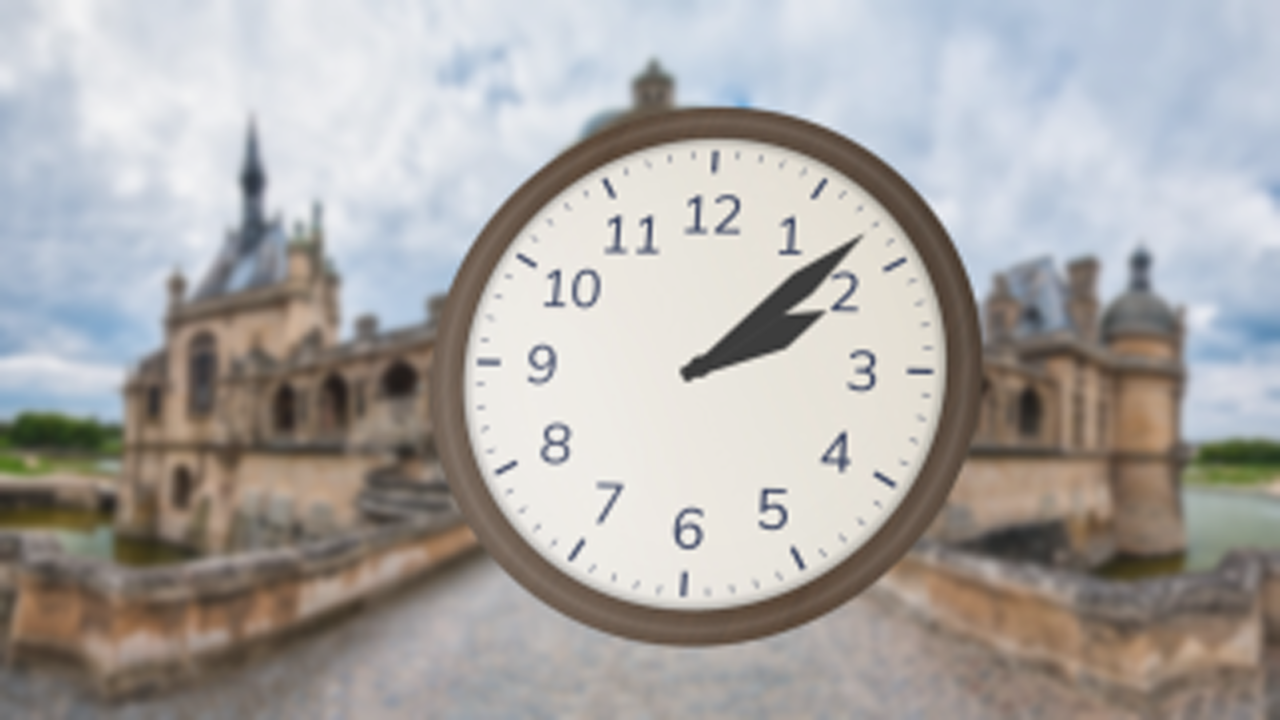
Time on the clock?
2:08
